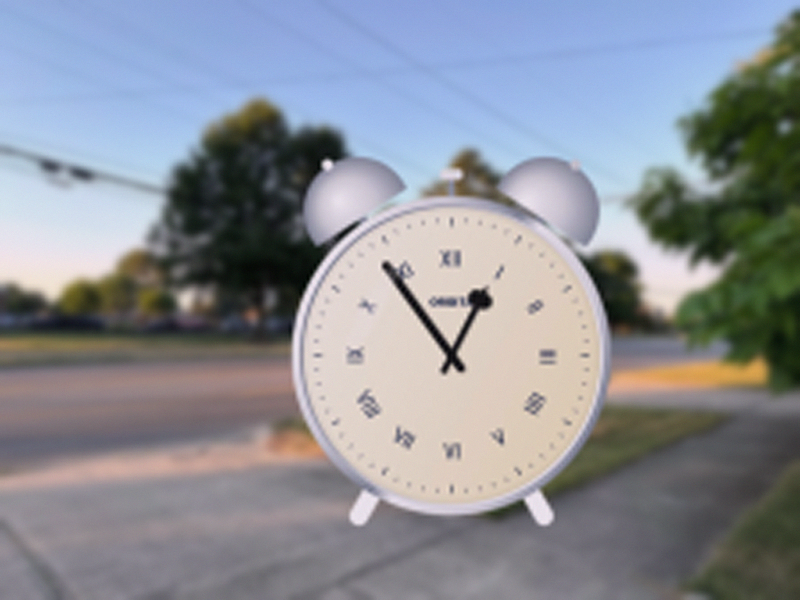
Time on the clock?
12:54
